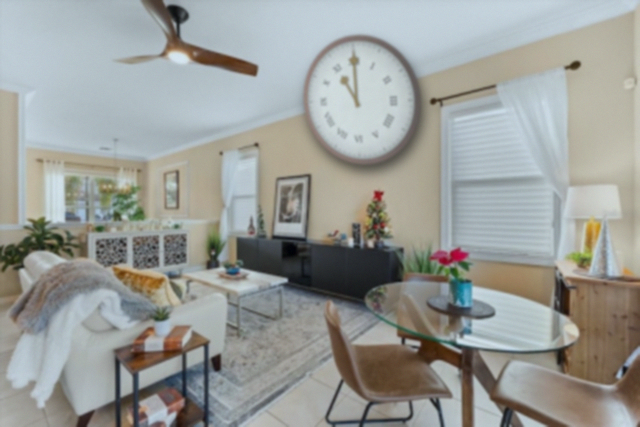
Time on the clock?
11:00
